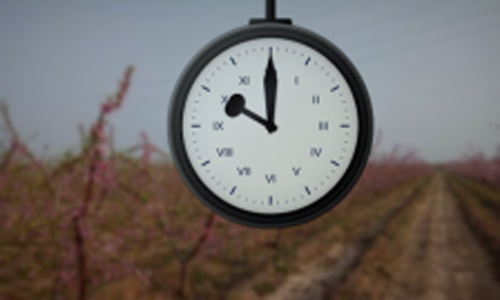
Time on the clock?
10:00
